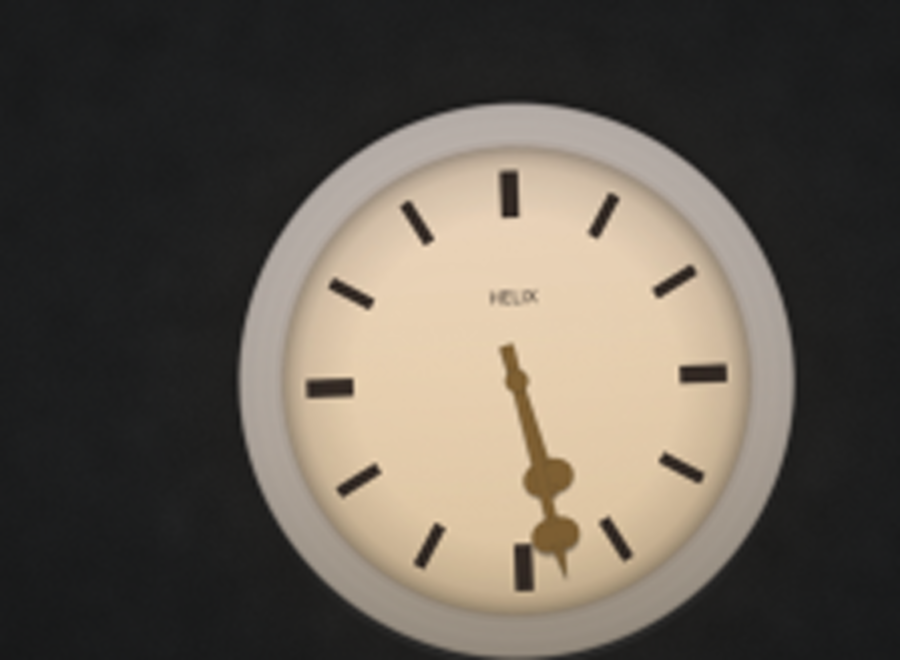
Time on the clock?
5:28
